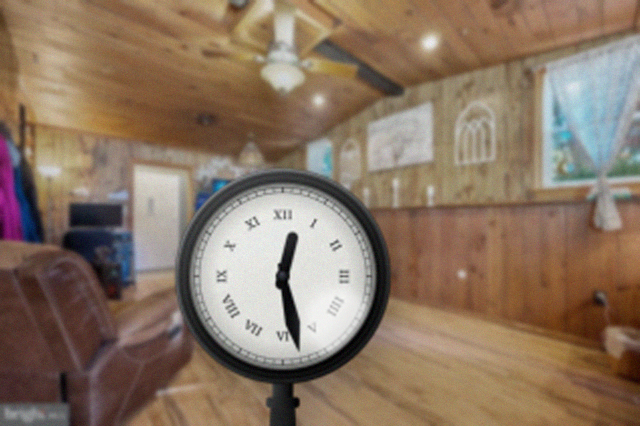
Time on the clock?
12:28
